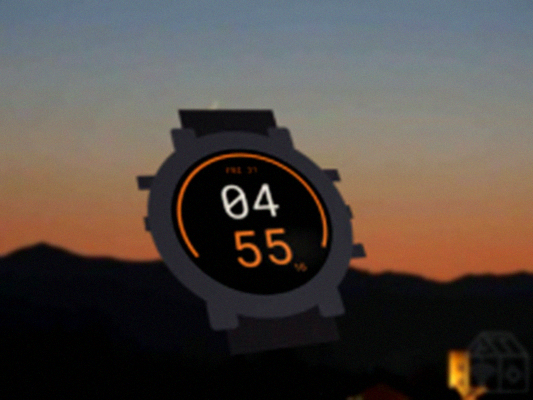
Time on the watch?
4:55
